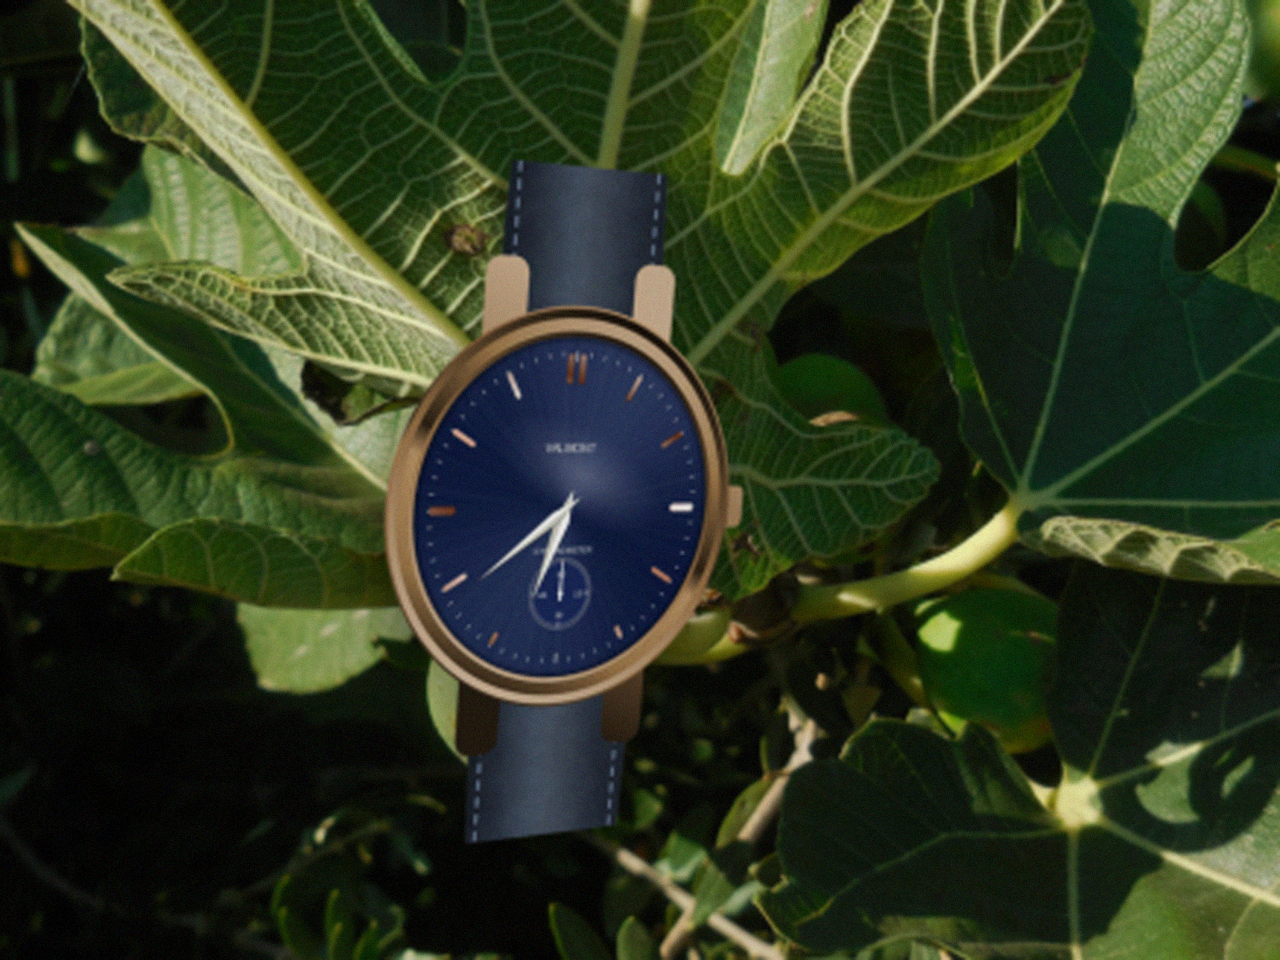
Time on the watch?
6:39
